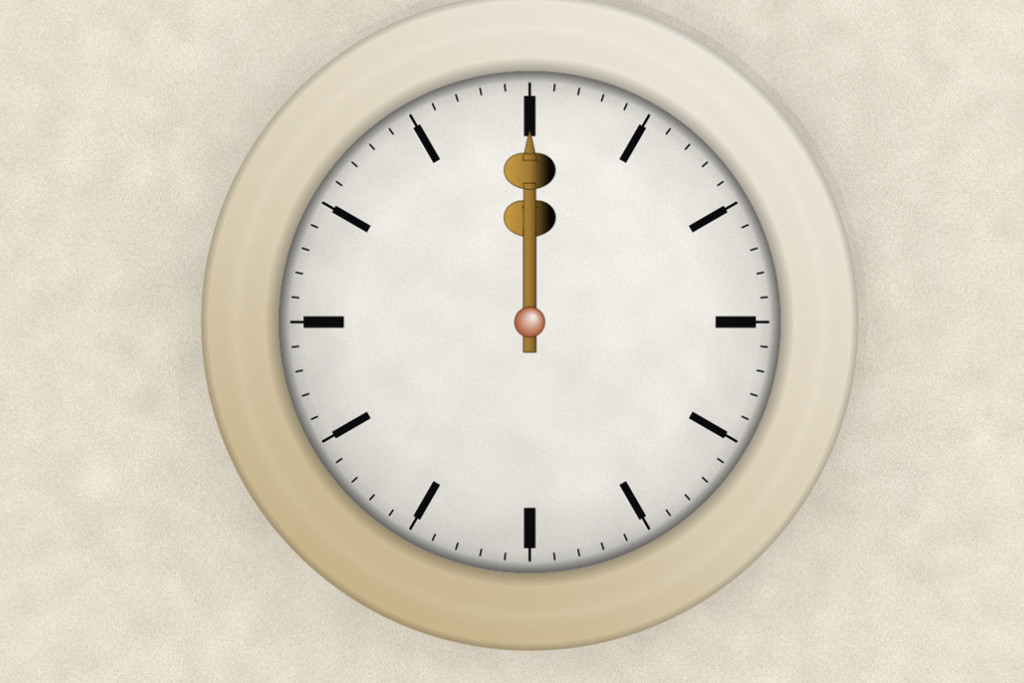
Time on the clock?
12:00
